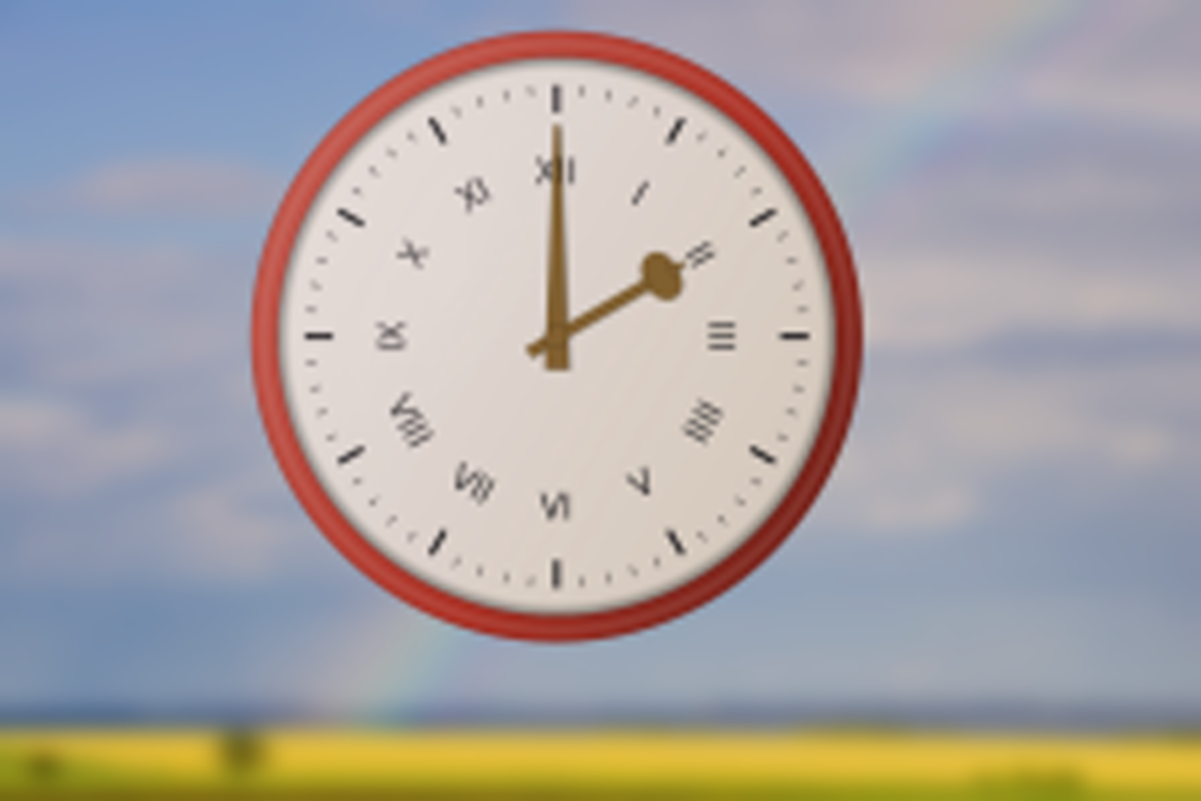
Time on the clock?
2:00
